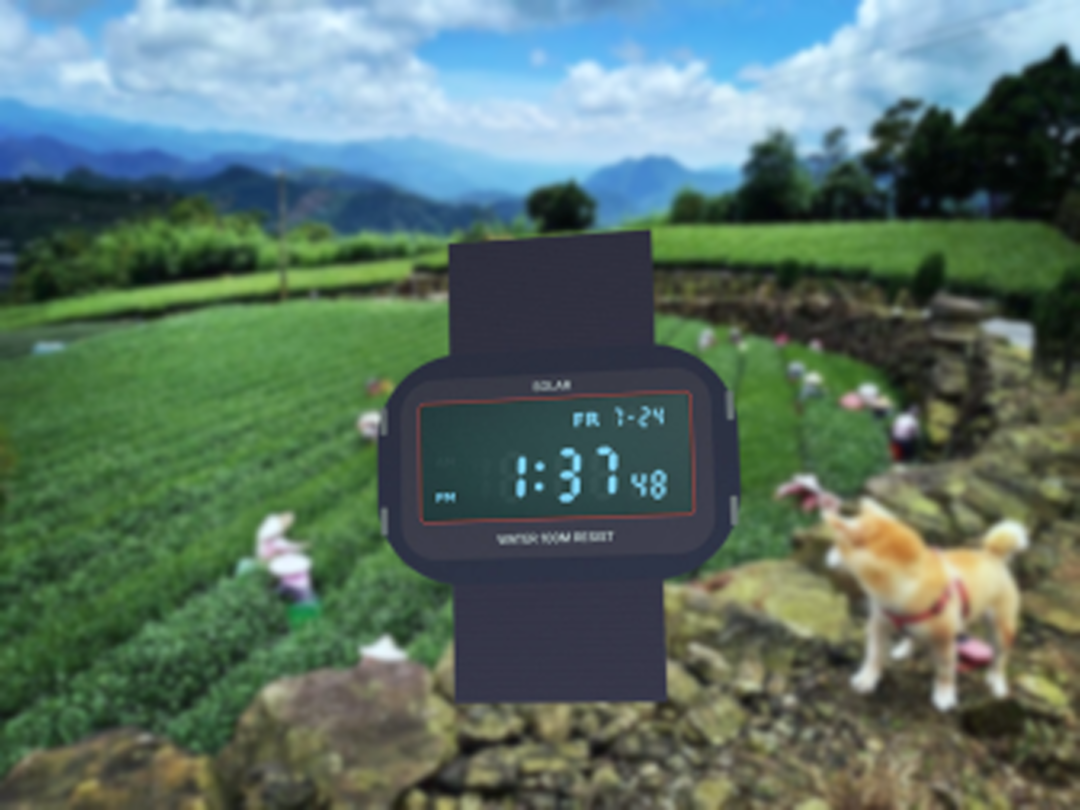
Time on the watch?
1:37:48
